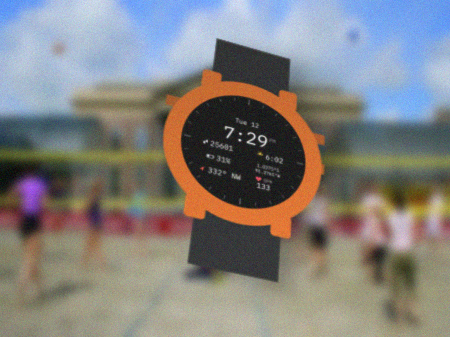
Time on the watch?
7:29
